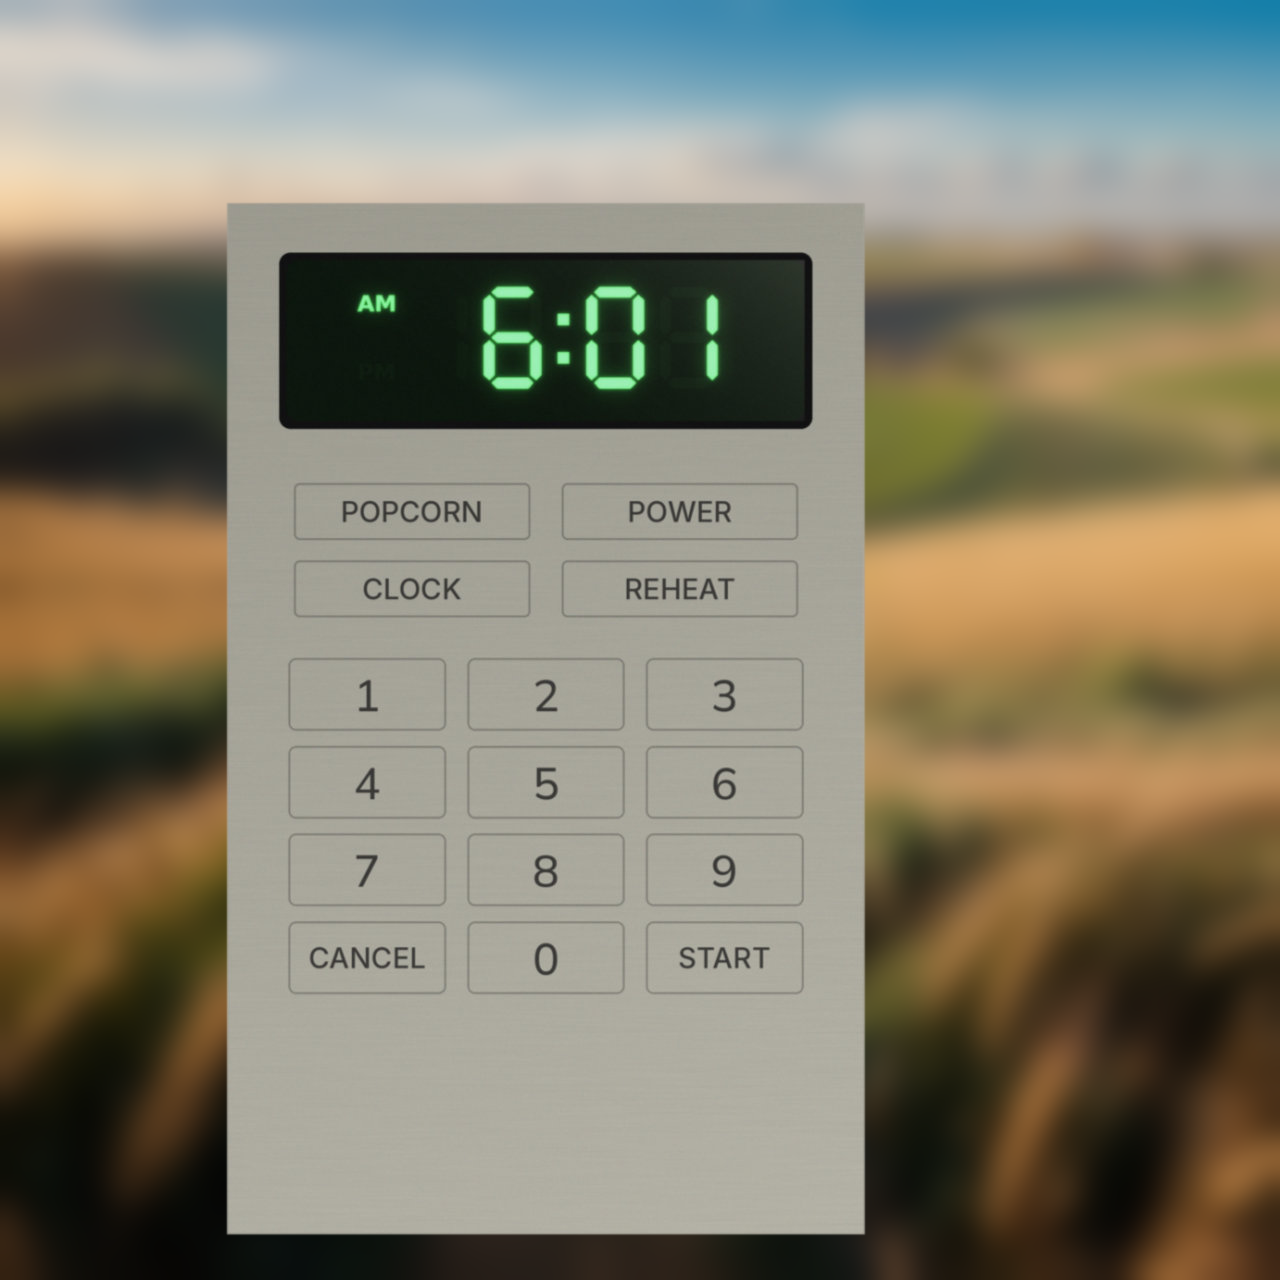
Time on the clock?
6:01
